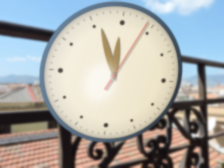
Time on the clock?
11:56:04
